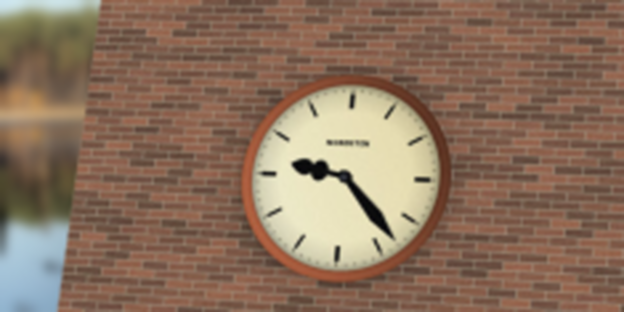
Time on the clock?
9:23
